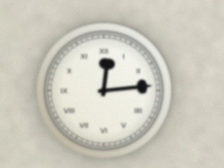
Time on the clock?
12:14
